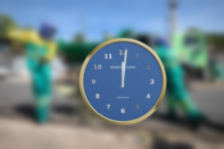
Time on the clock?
12:01
